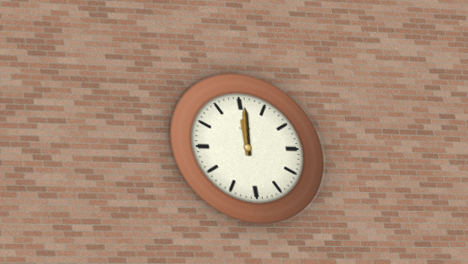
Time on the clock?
12:01
